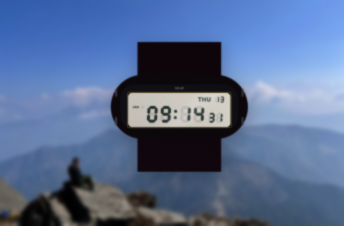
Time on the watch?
9:14:31
